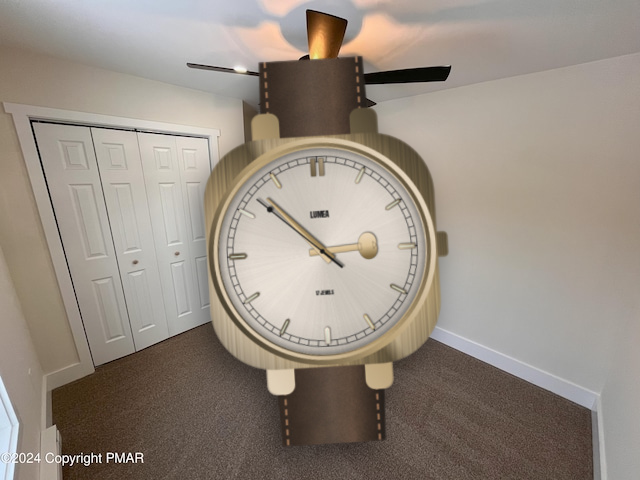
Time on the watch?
2:52:52
